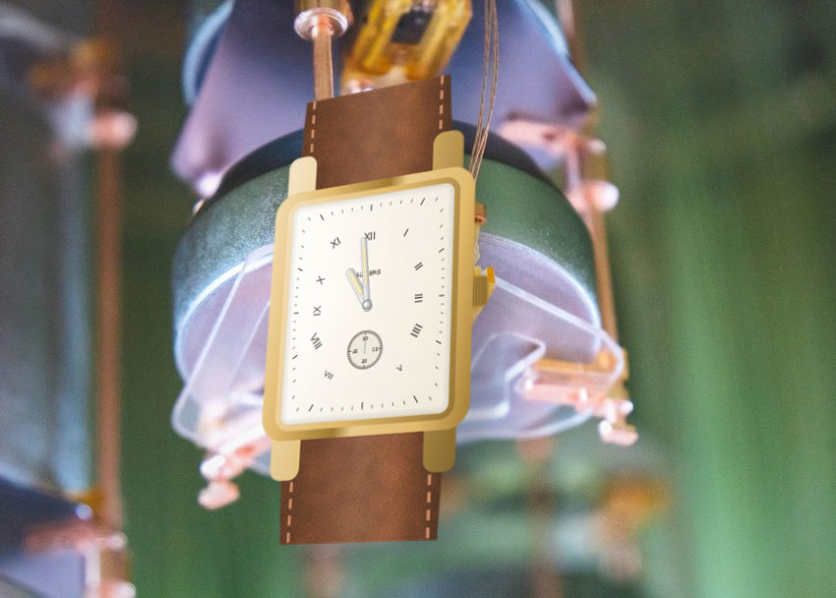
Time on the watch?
10:59
